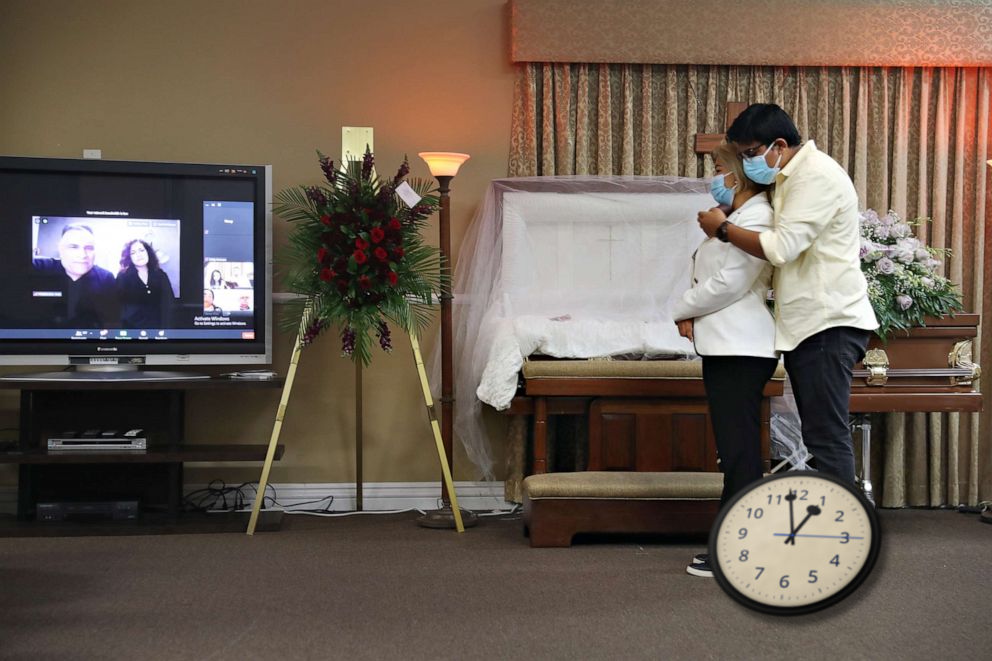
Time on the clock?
12:58:15
